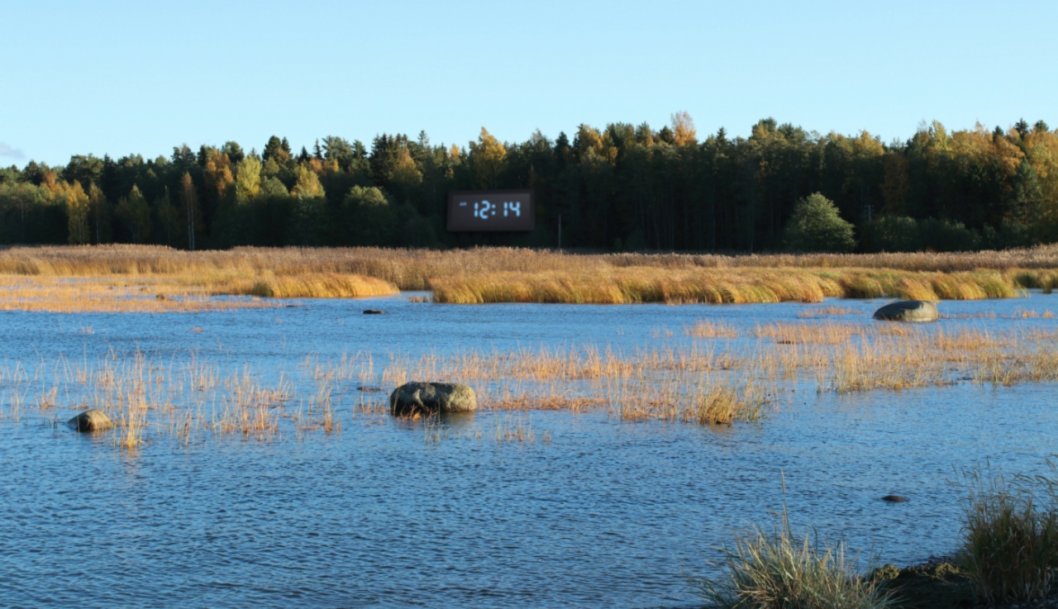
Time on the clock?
12:14
